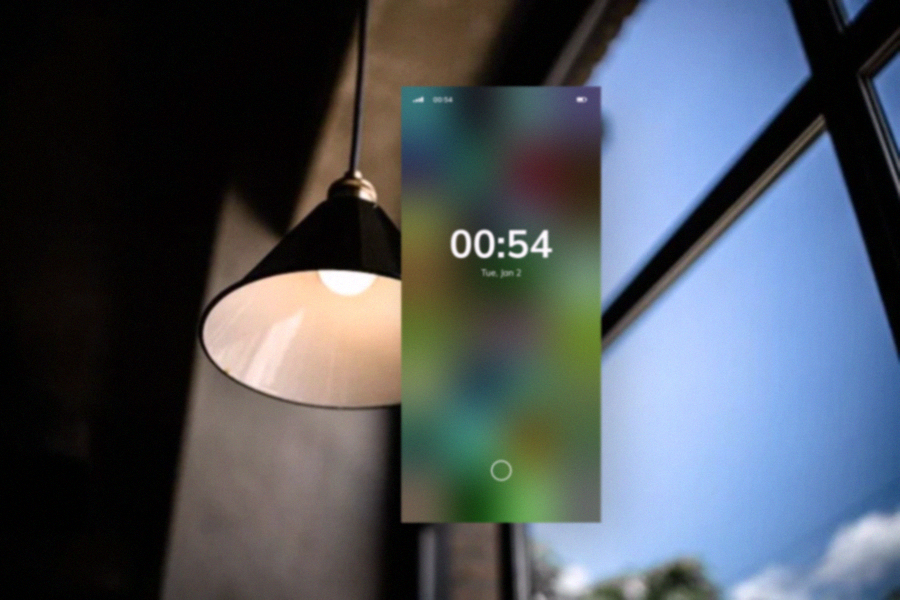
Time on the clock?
0:54
